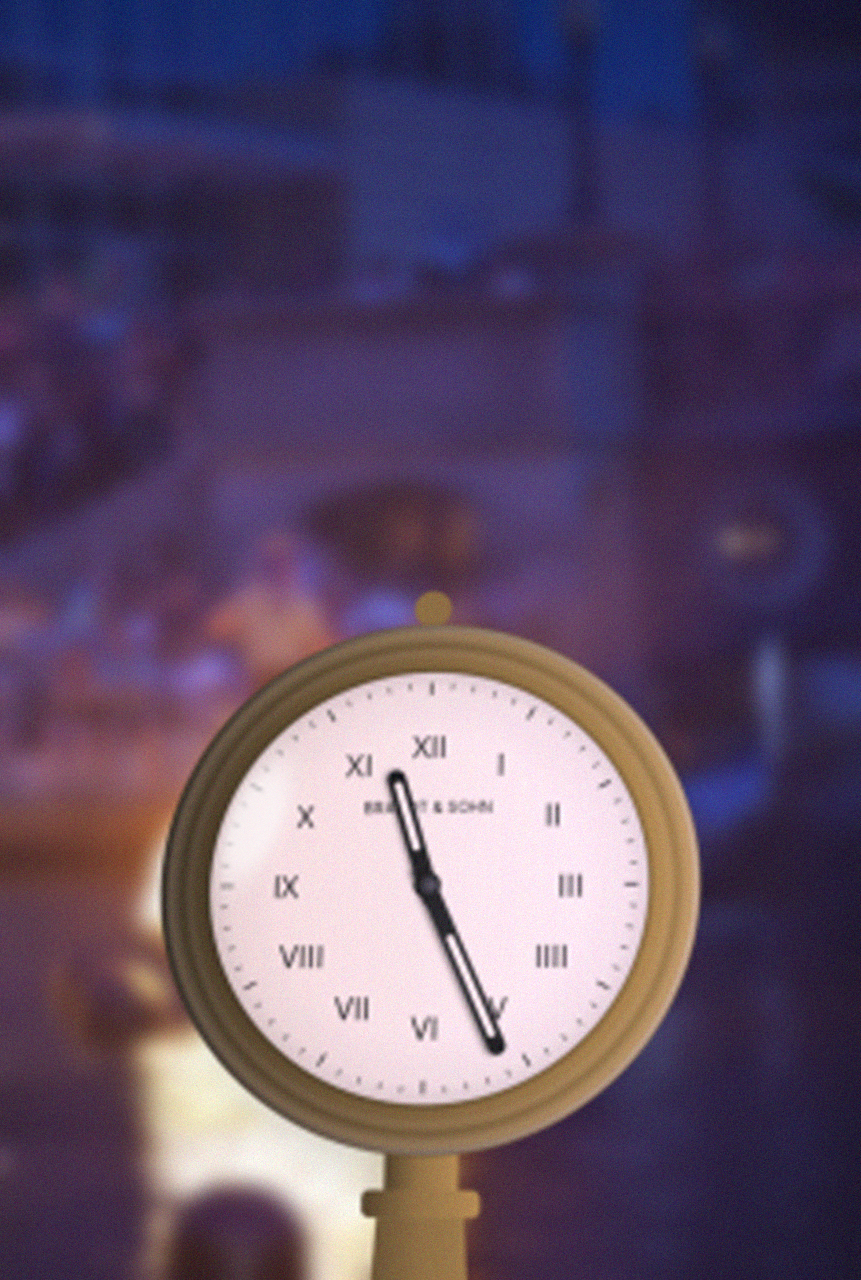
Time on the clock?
11:26
